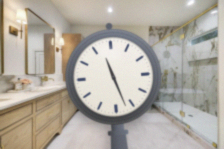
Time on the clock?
11:27
